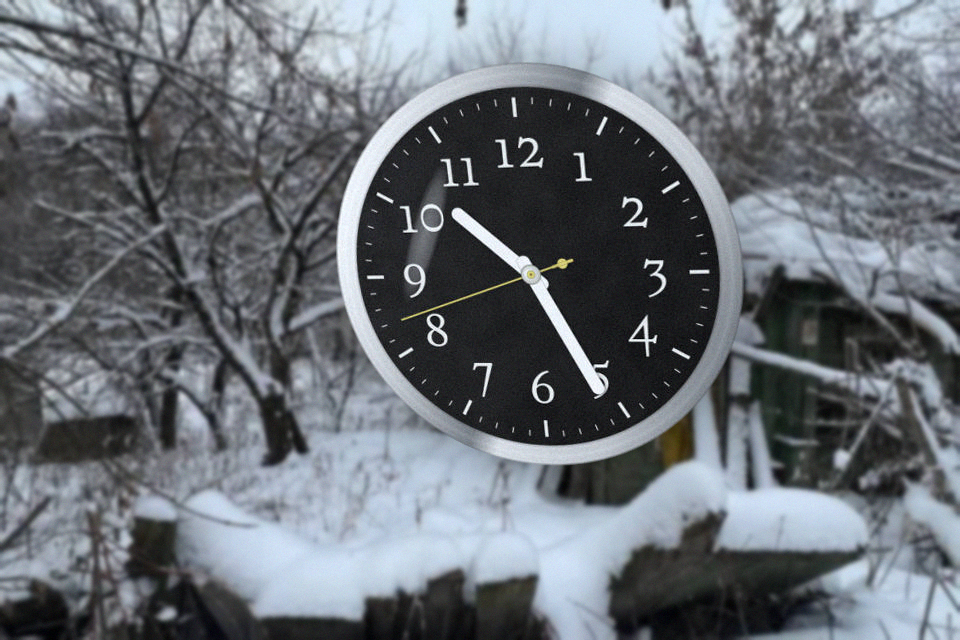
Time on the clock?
10:25:42
